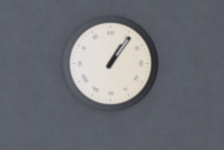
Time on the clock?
1:06
